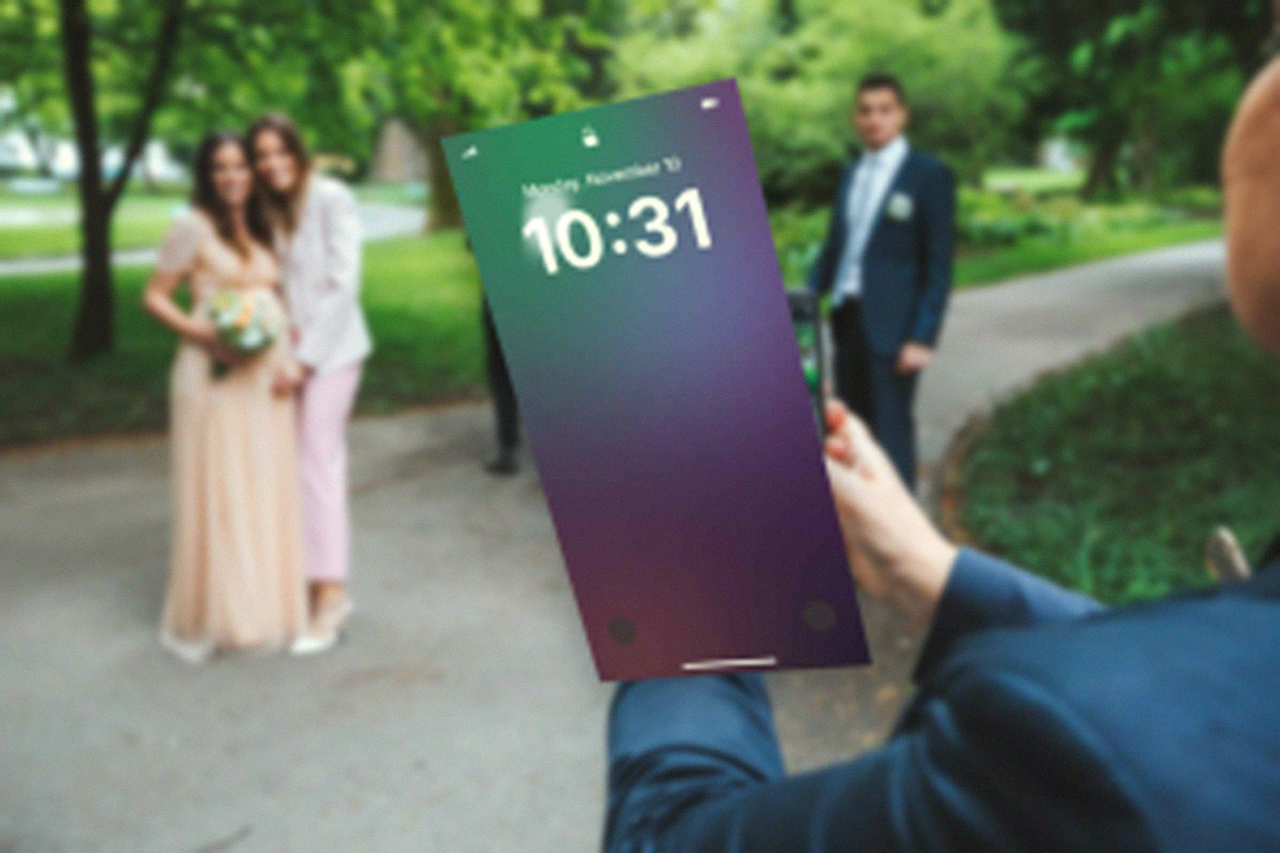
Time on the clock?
10:31
